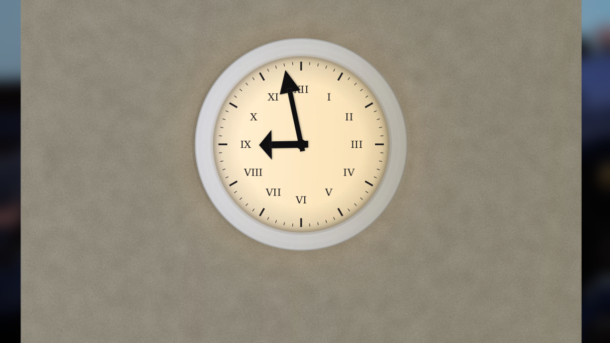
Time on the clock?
8:58
